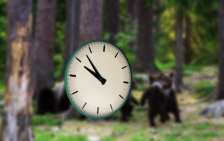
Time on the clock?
9:53
